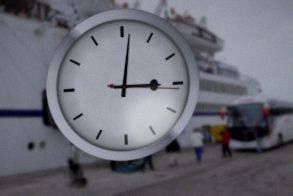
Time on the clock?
3:01:16
